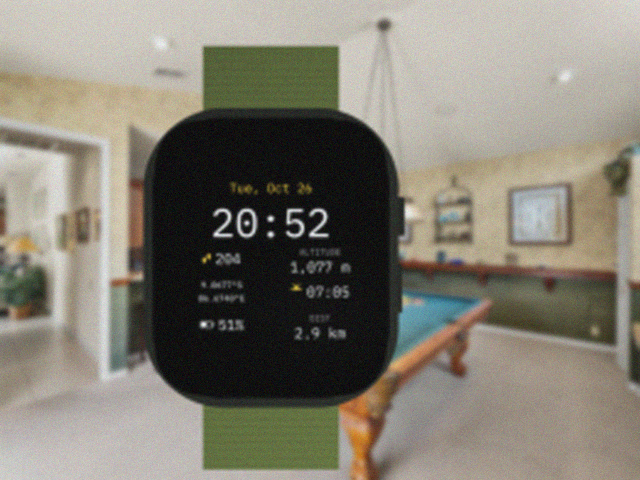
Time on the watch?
20:52
